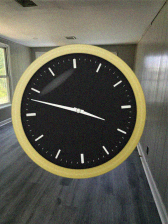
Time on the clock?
3:48
